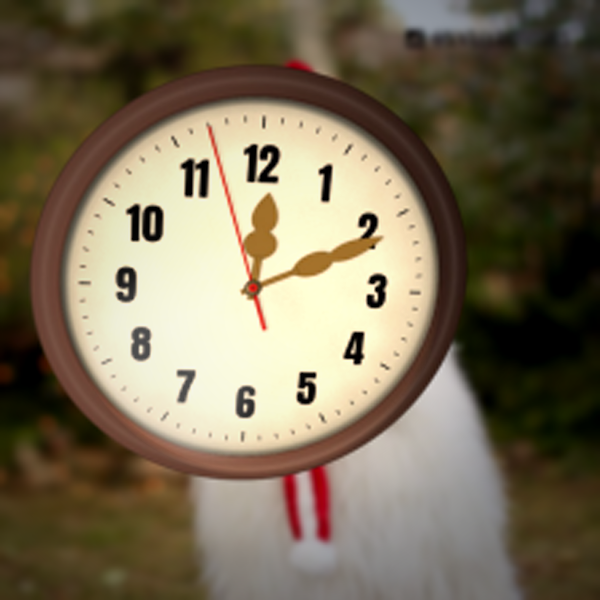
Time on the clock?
12:10:57
